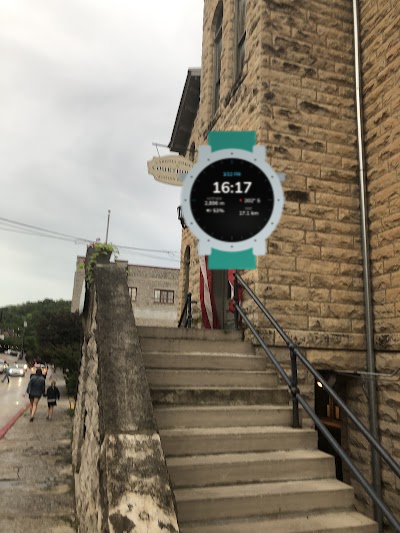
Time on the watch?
16:17
